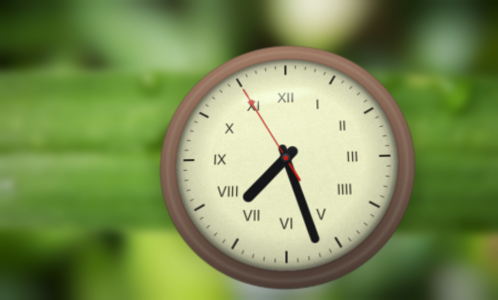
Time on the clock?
7:26:55
